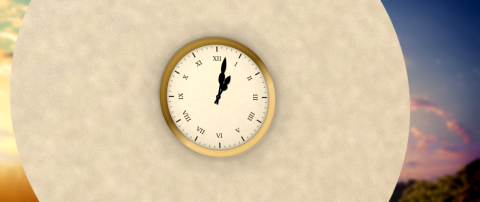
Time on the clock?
1:02
